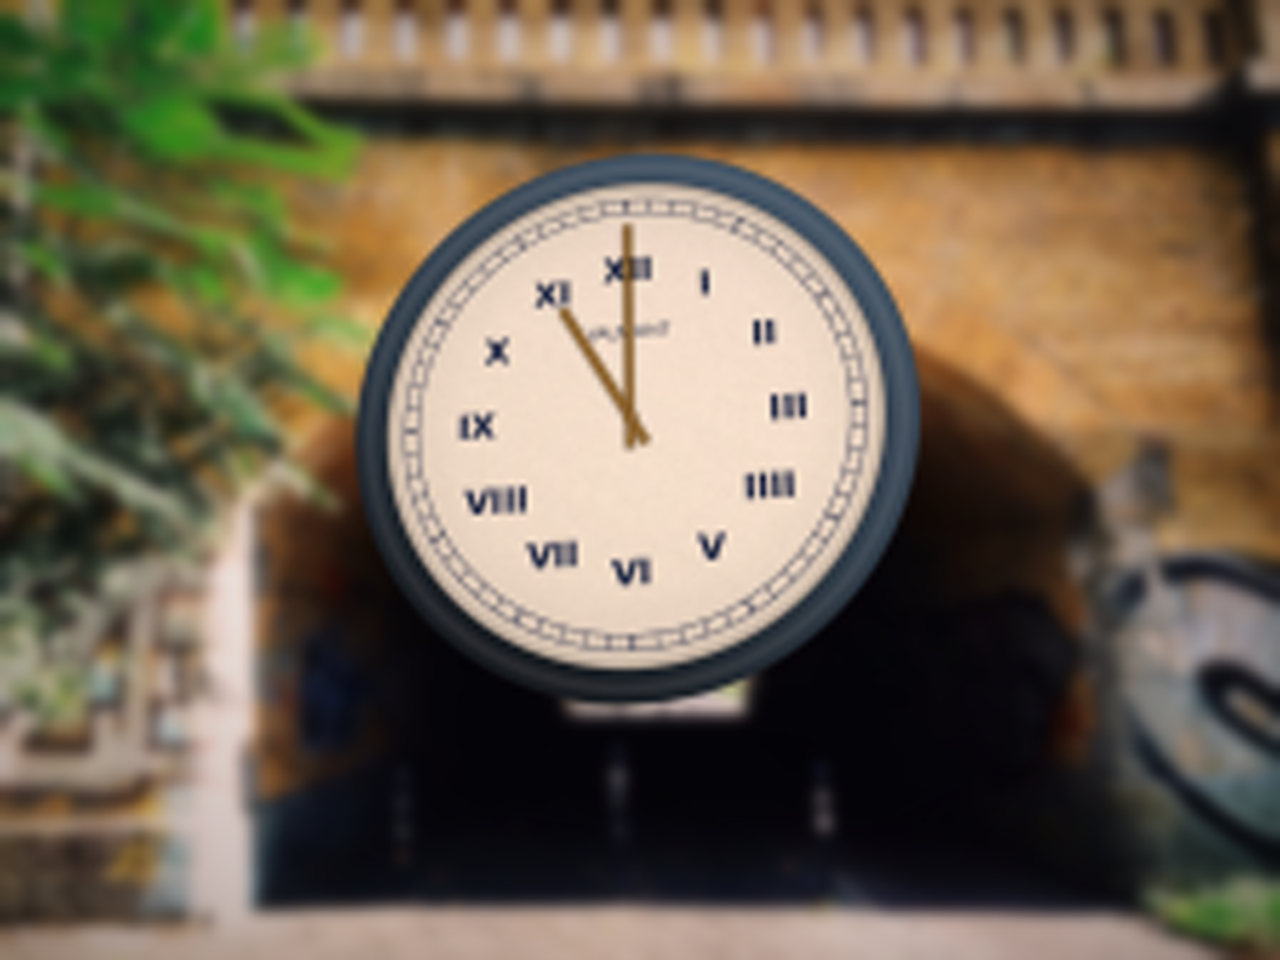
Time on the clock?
11:00
